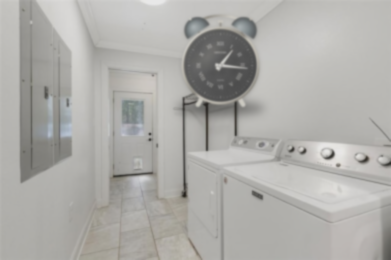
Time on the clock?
1:16
